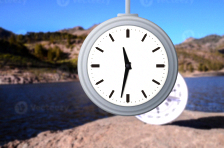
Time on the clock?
11:32
